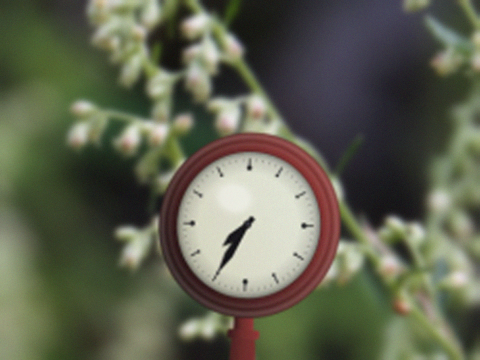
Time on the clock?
7:35
